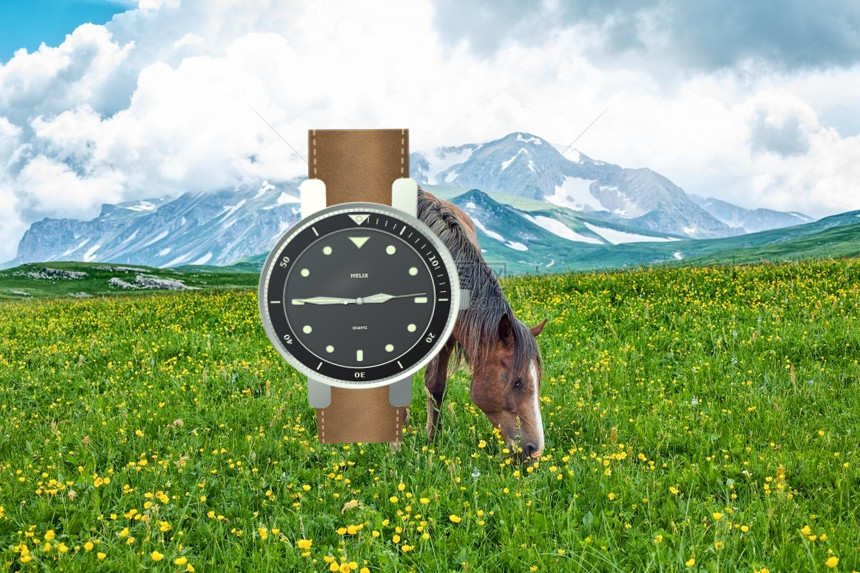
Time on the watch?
2:45:14
